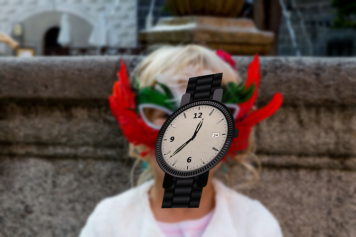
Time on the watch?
12:38
